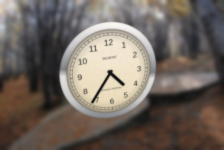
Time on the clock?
4:36
